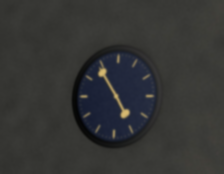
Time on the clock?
4:54
